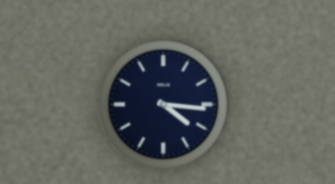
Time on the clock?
4:16
